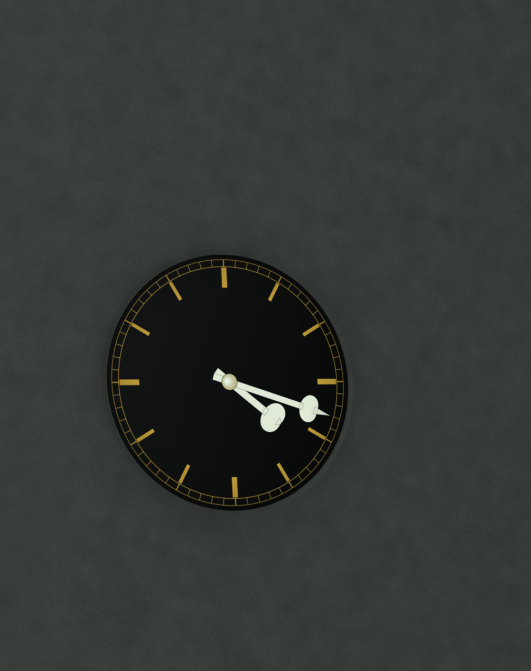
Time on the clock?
4:18
